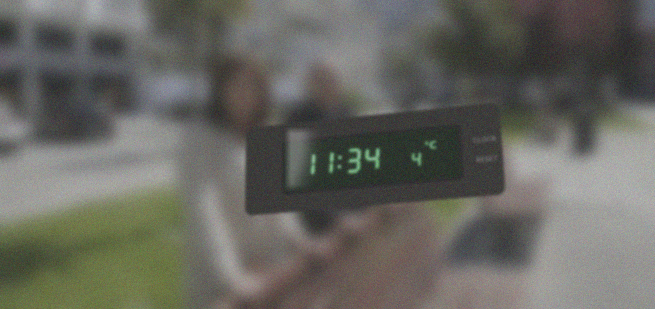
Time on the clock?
11:34
